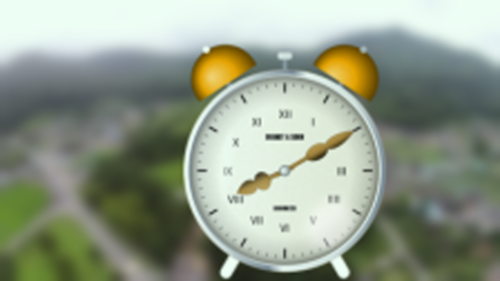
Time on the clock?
8:10
